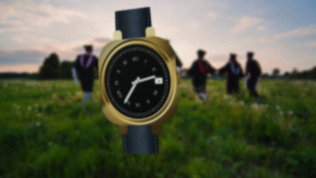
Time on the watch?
2:36
